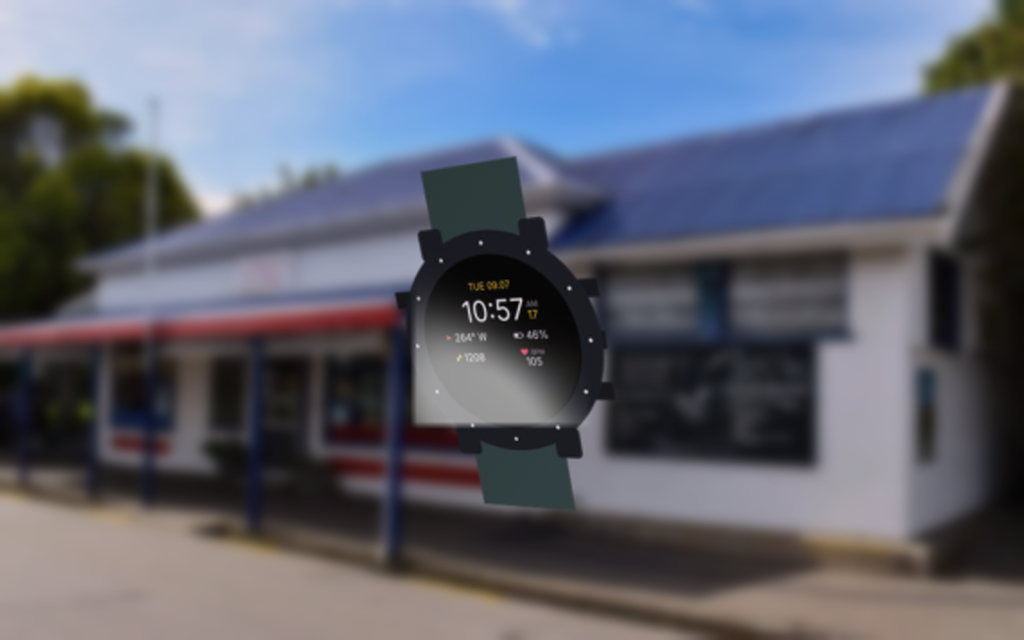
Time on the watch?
10:57
